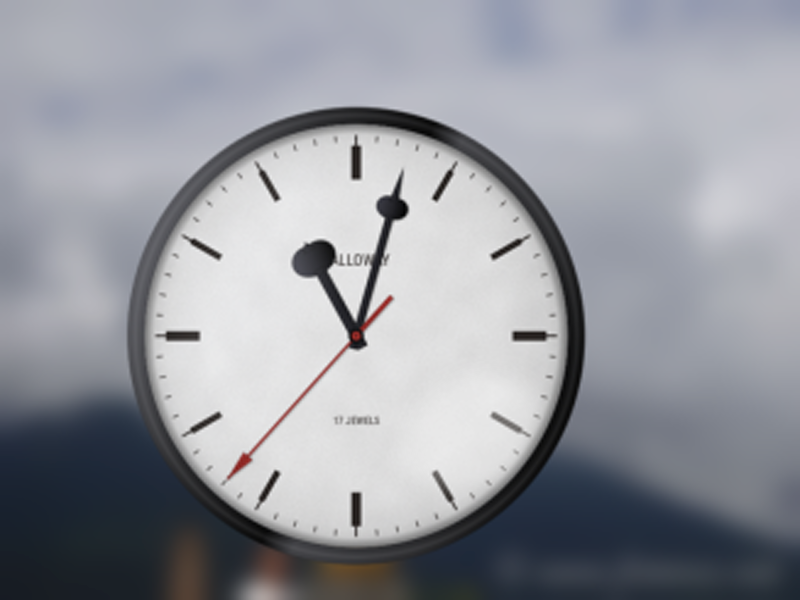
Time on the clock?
11:02:37
